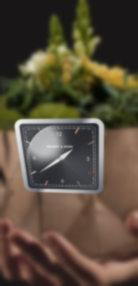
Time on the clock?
1:39
